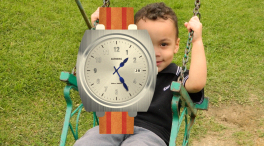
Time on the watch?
1:25
